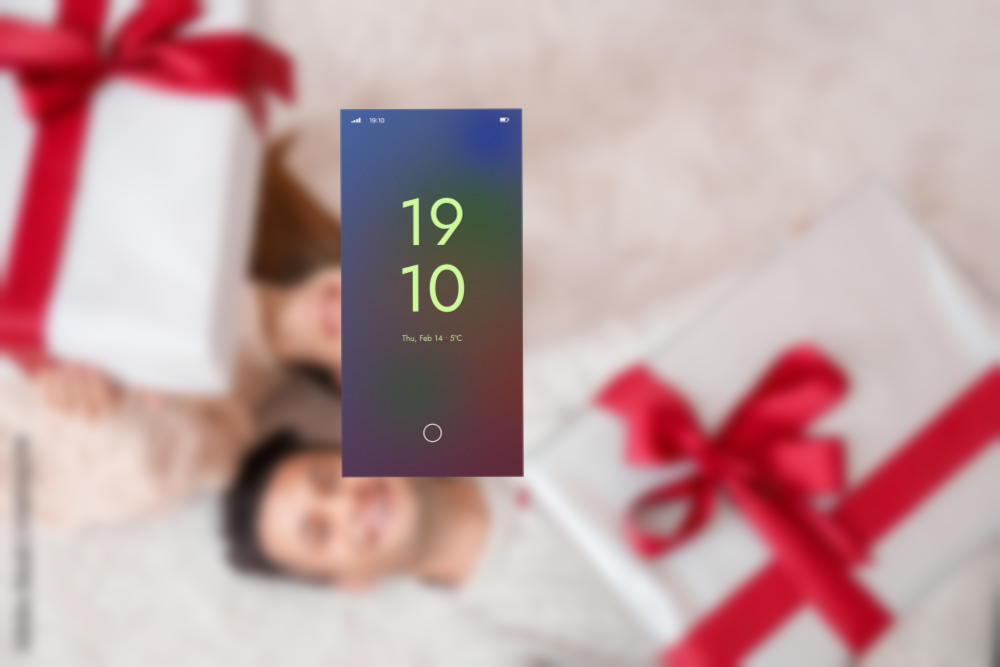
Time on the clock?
19:10
